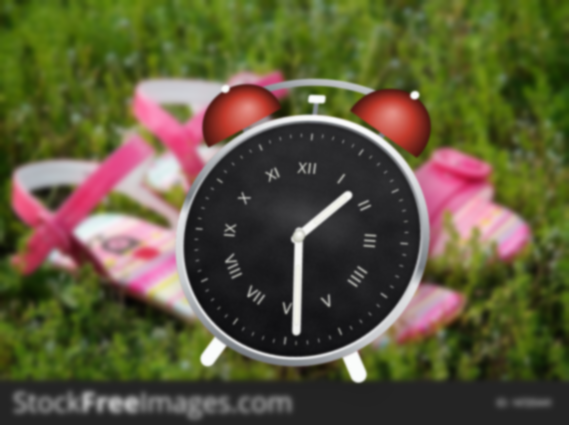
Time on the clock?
1:29
